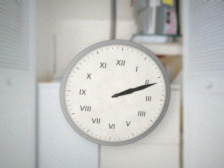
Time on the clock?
2:11
